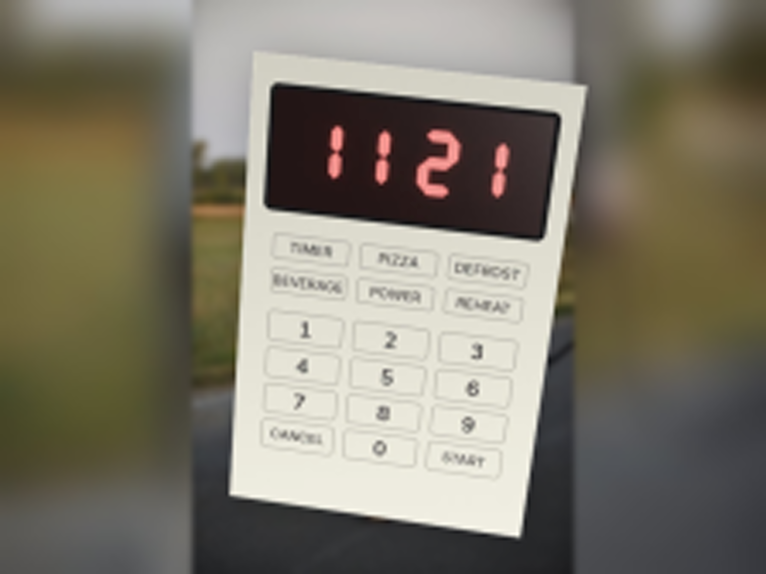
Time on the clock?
11:21
